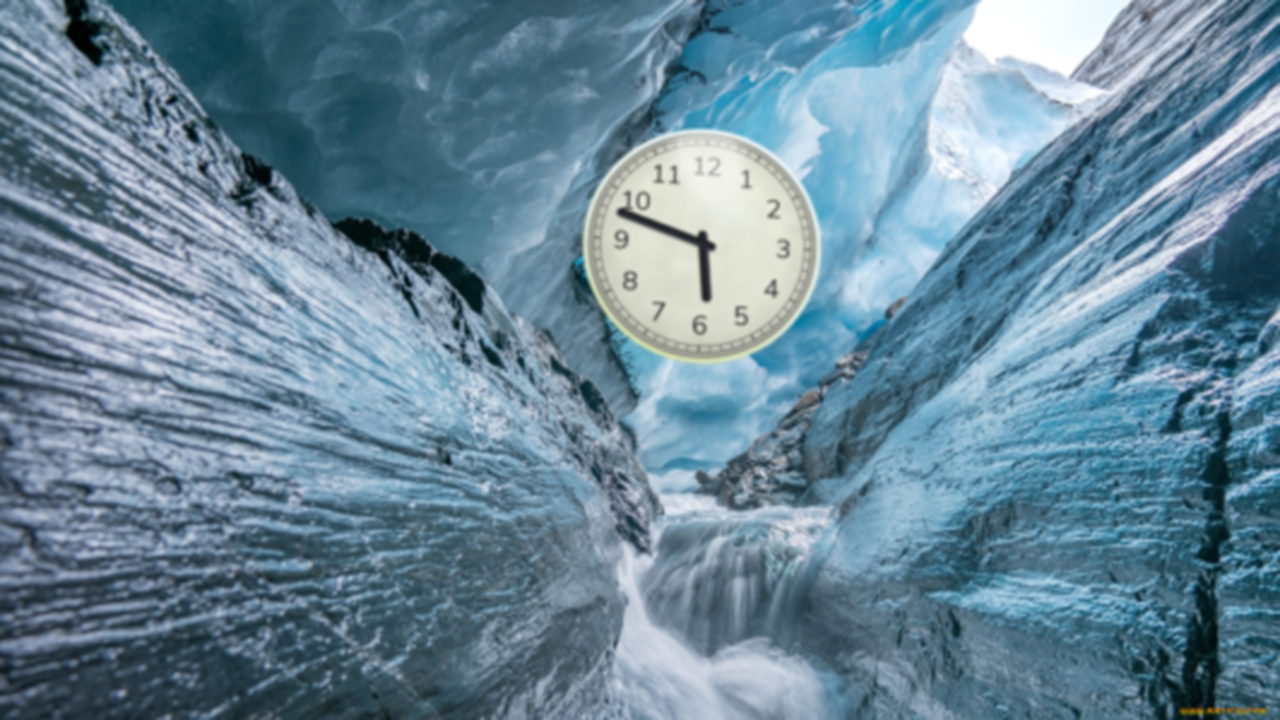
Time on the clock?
5:48
